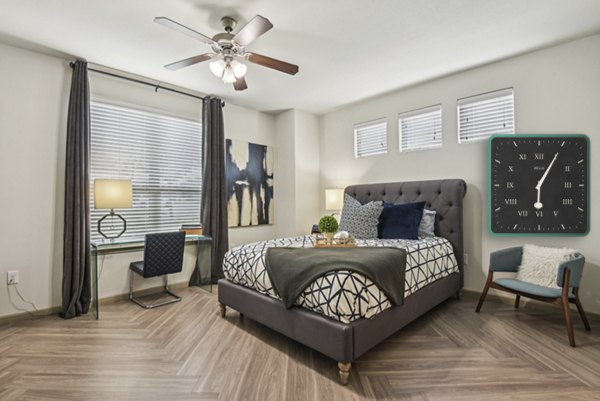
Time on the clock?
6:05
